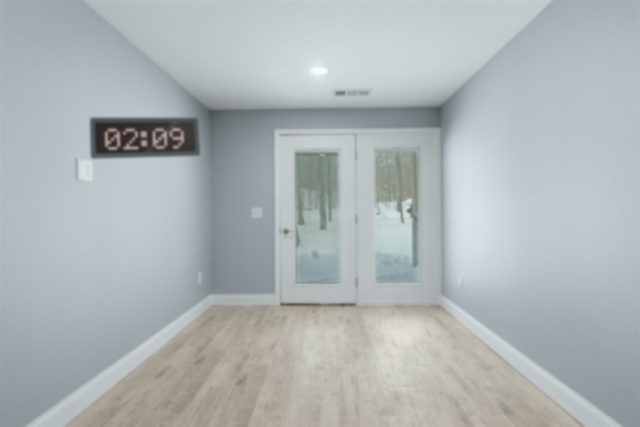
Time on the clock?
2:09
